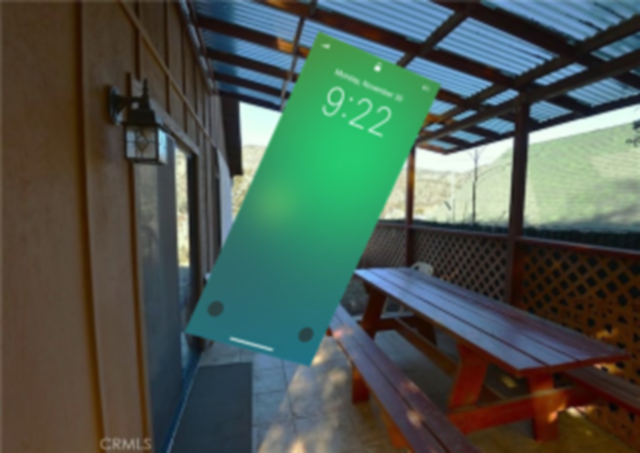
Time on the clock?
9:22
